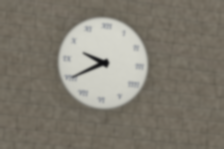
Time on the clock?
9:40
